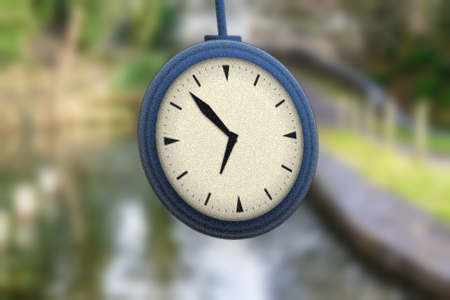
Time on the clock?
6:53
